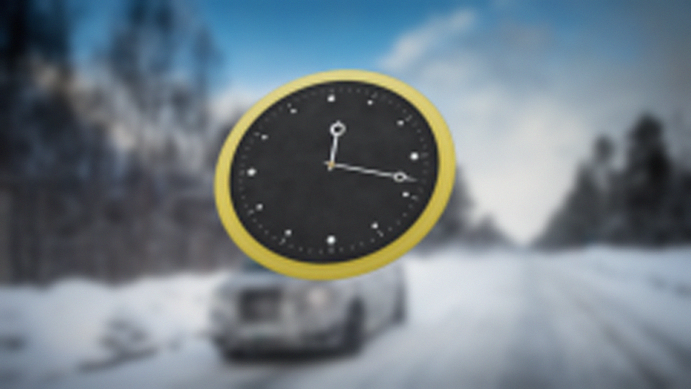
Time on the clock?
12:18
